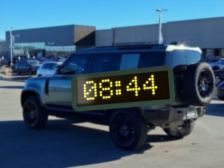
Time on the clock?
8:44
